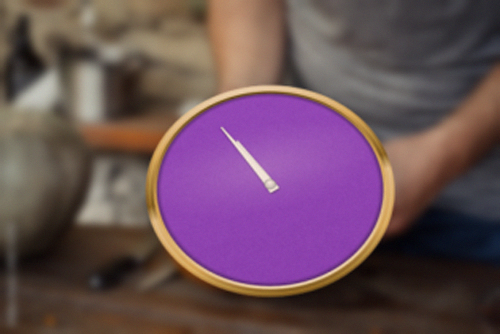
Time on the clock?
10:54
